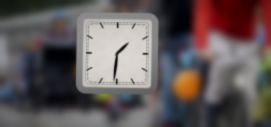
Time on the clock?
1:31
